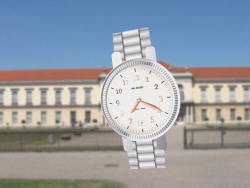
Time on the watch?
7:20
